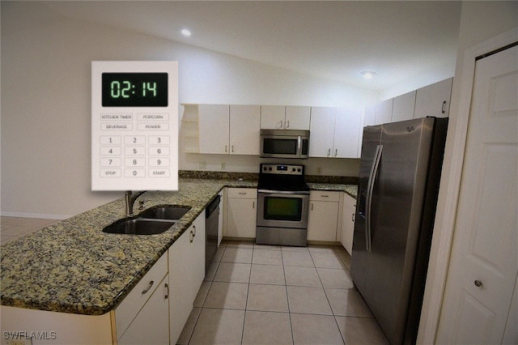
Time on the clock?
2:14
